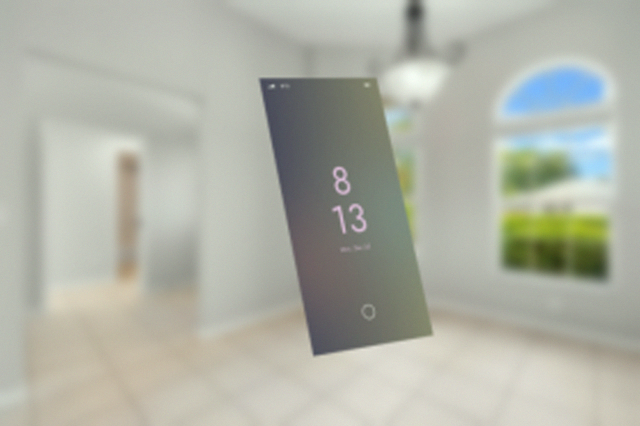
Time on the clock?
8:13
